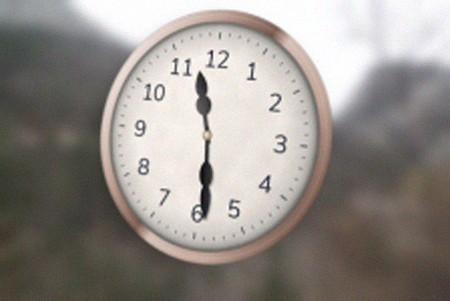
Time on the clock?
11:29
